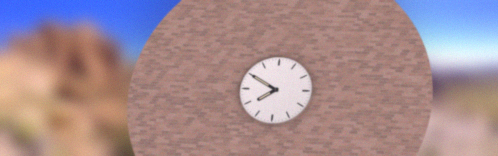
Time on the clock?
7:50
